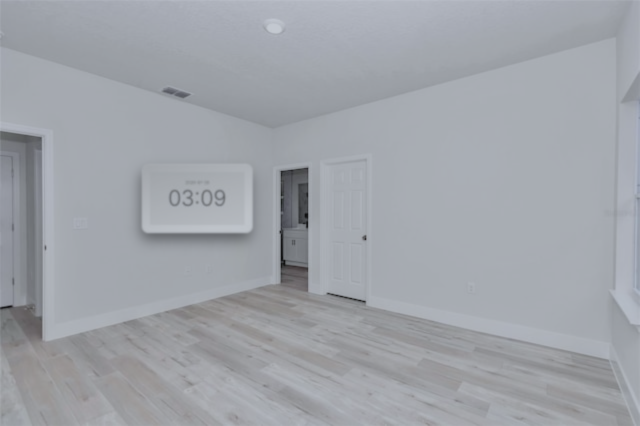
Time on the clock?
3:09
